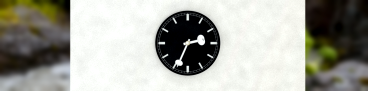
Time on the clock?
2:34
